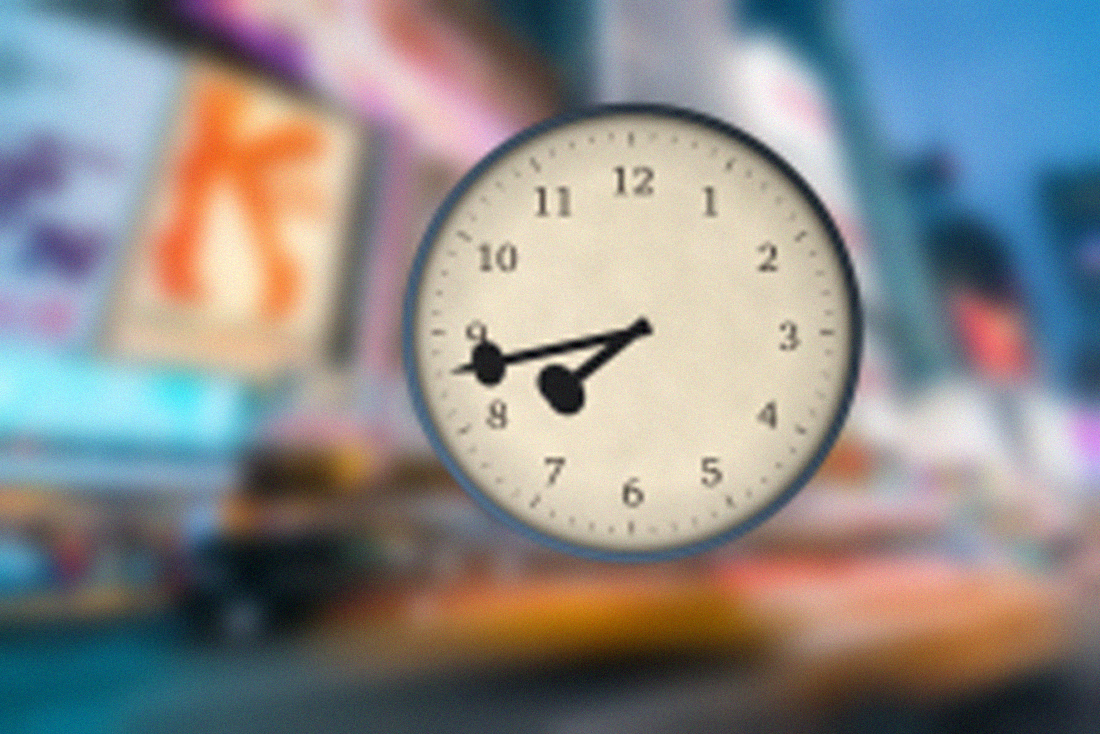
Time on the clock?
7:43
